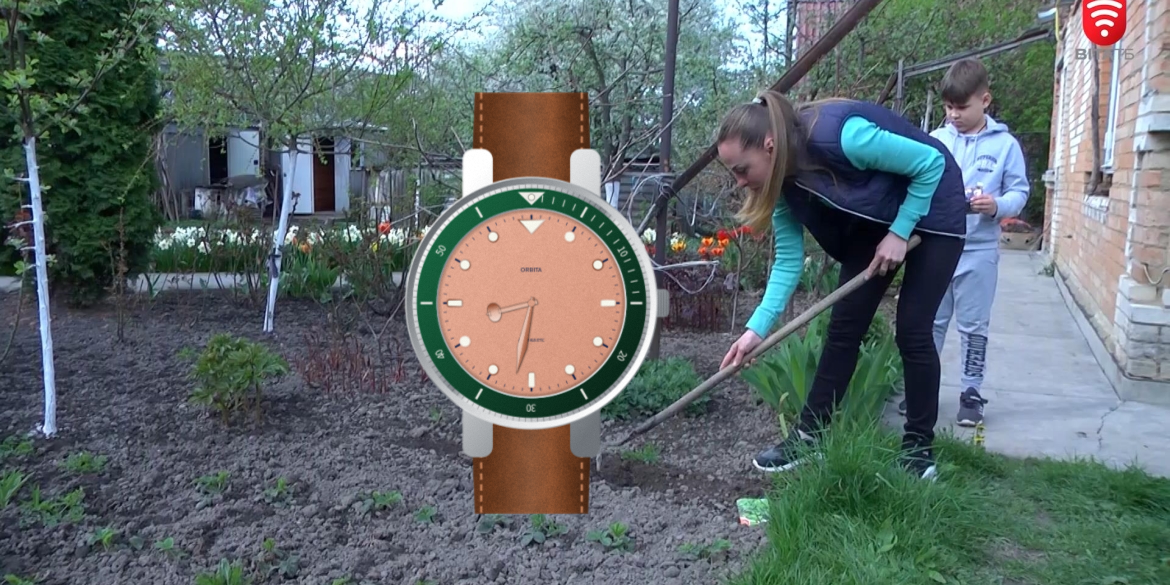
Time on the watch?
8:32
